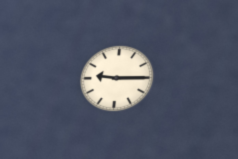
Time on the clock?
9:15
